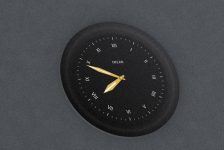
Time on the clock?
7:49
